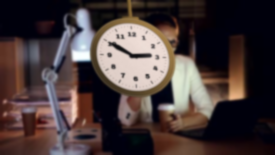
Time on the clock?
2:50
